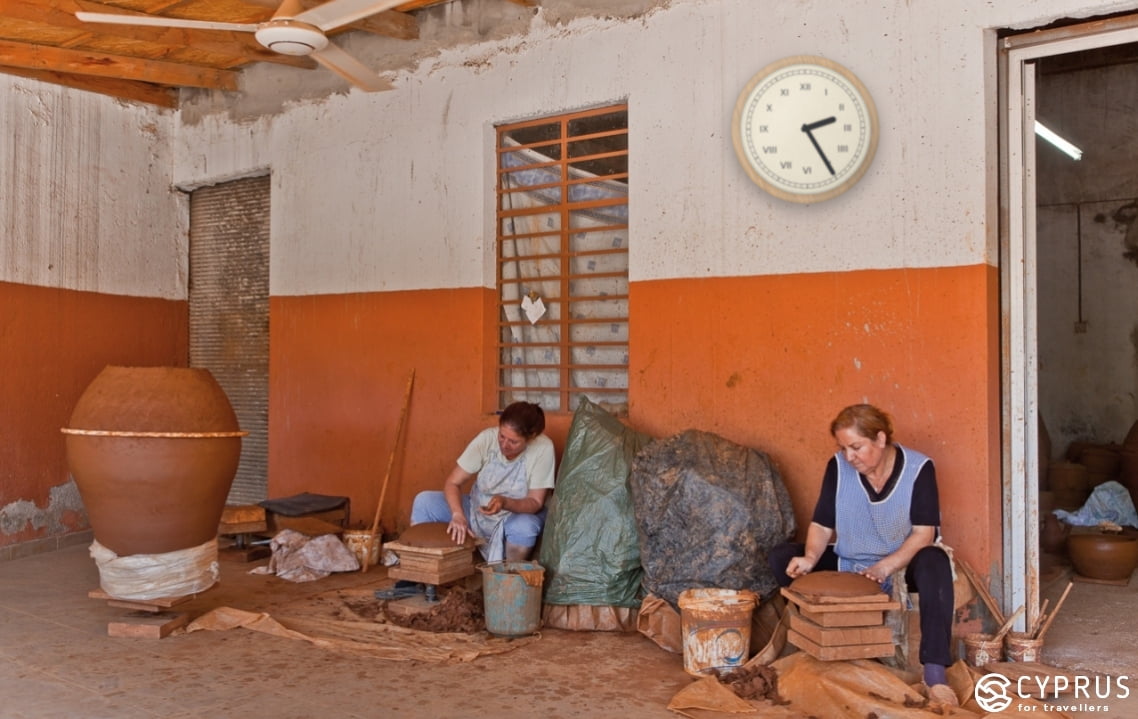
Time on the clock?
2:25
